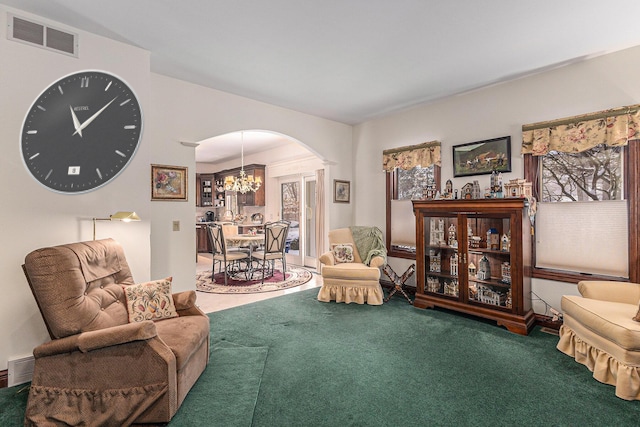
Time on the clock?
11:08
